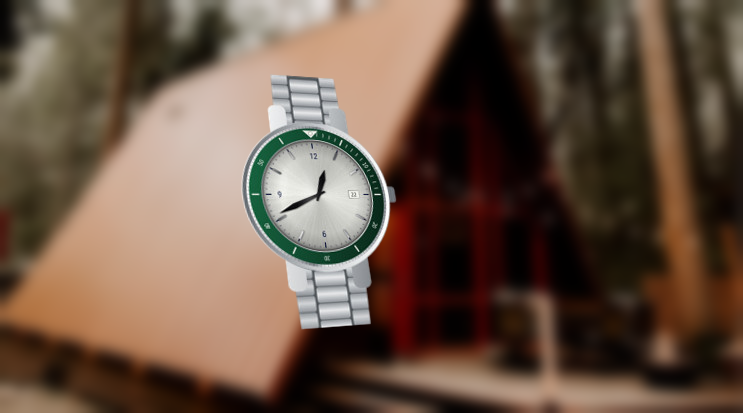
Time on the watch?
12:41
